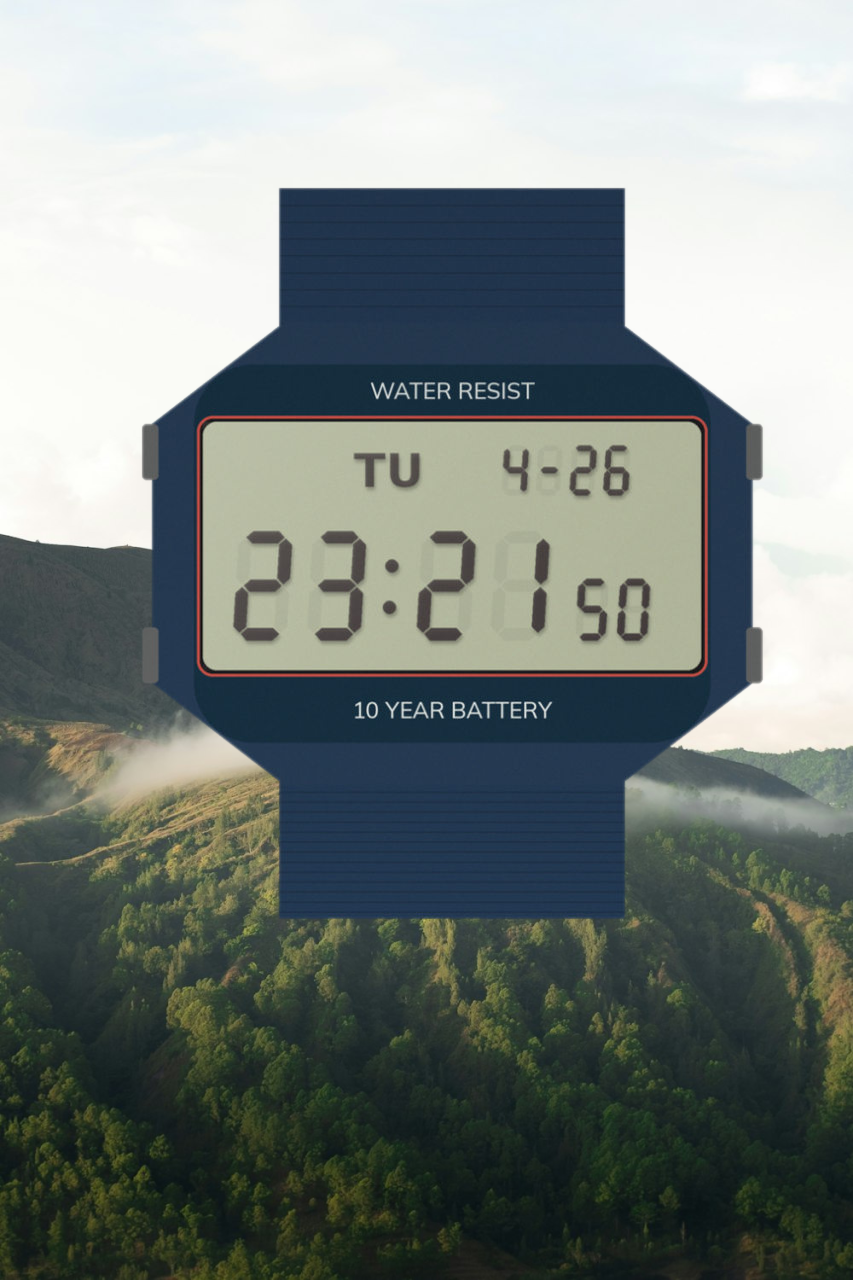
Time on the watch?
23:21:50
